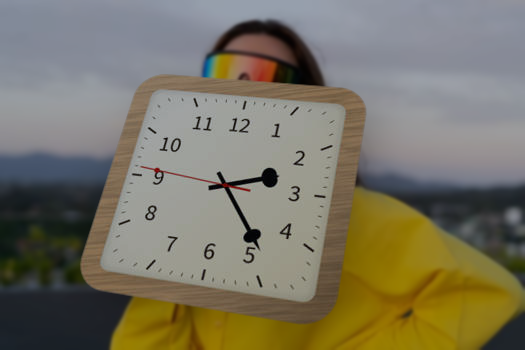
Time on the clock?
2:23:46
